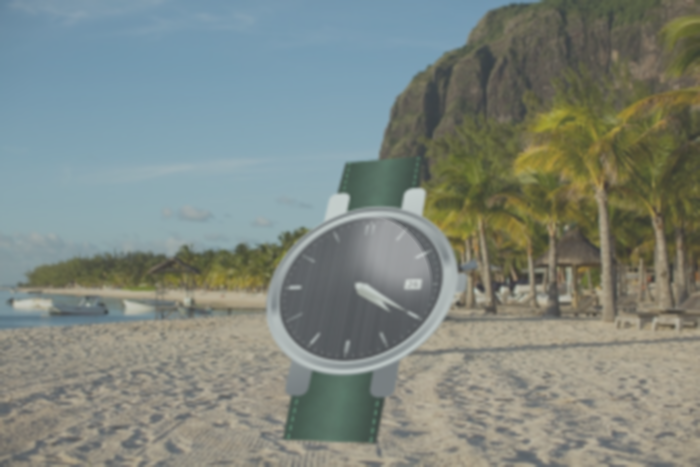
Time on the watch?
4:20
